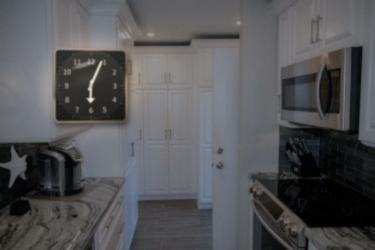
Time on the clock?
6:04
